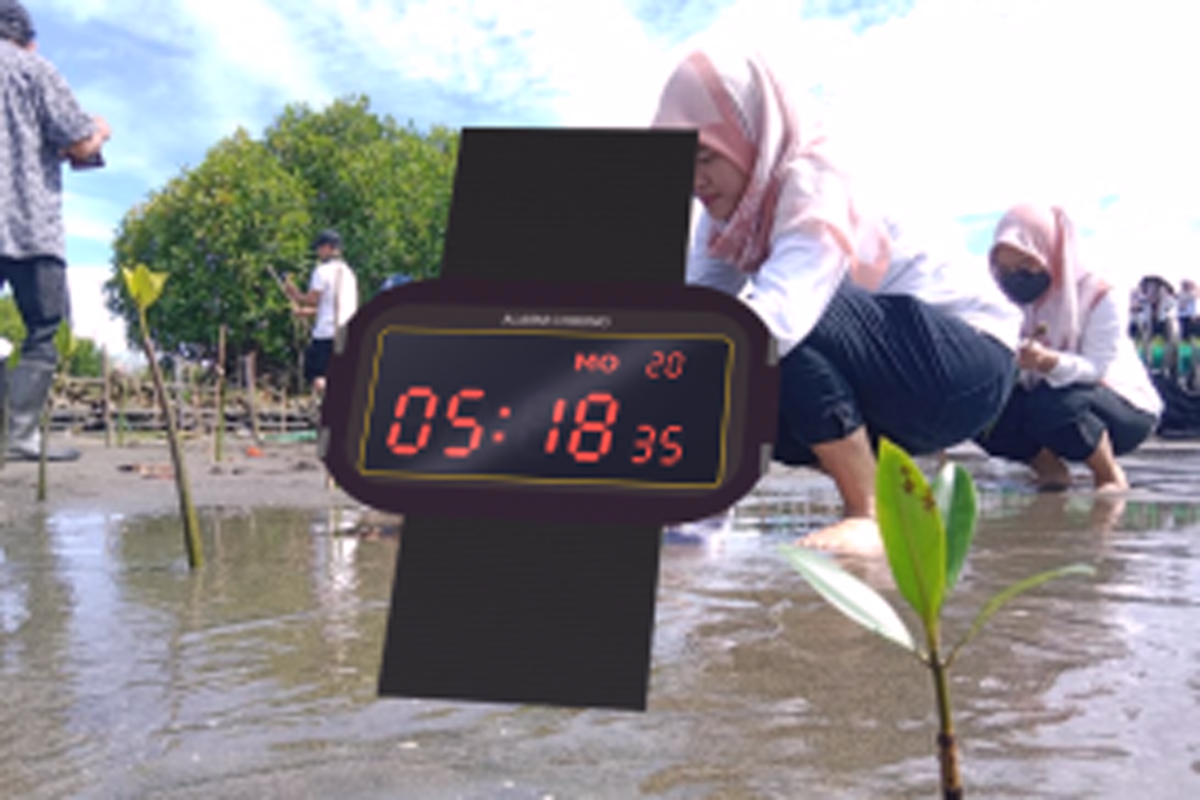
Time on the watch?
5:18:35
